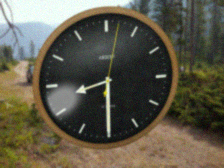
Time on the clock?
8:30:02
